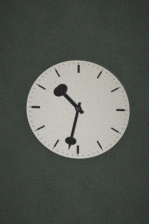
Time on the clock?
10:32
